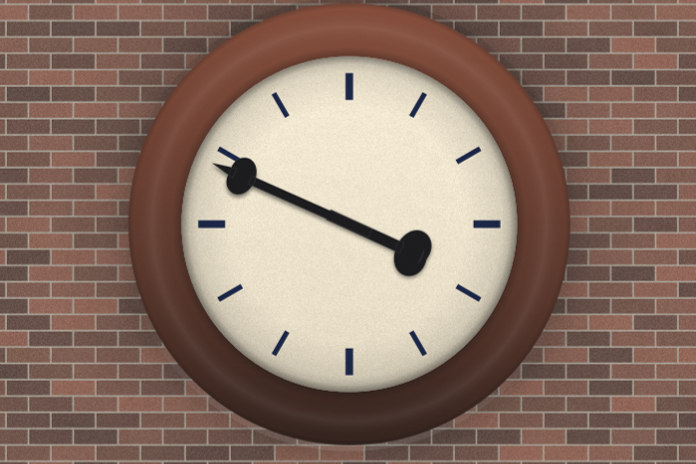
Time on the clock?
3:49
